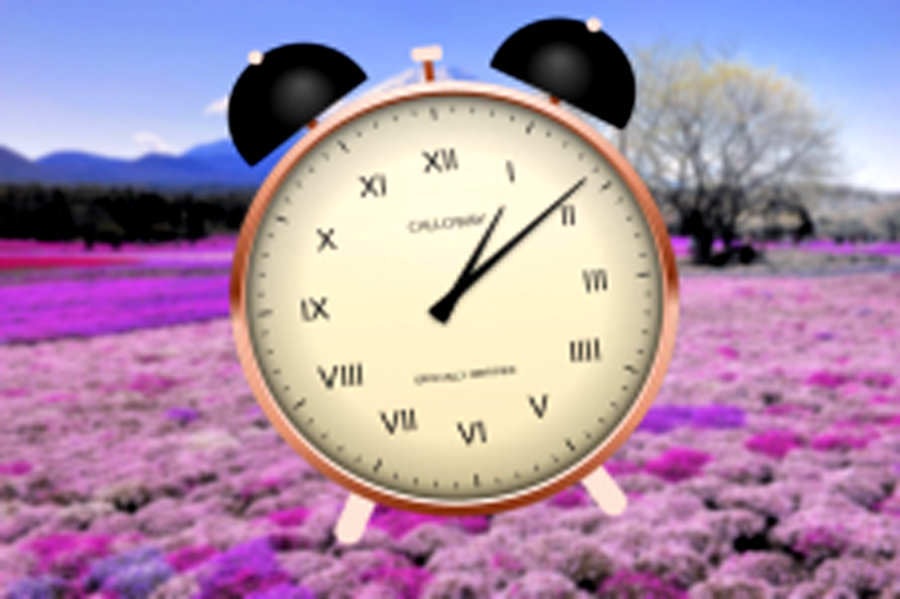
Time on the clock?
1:09
